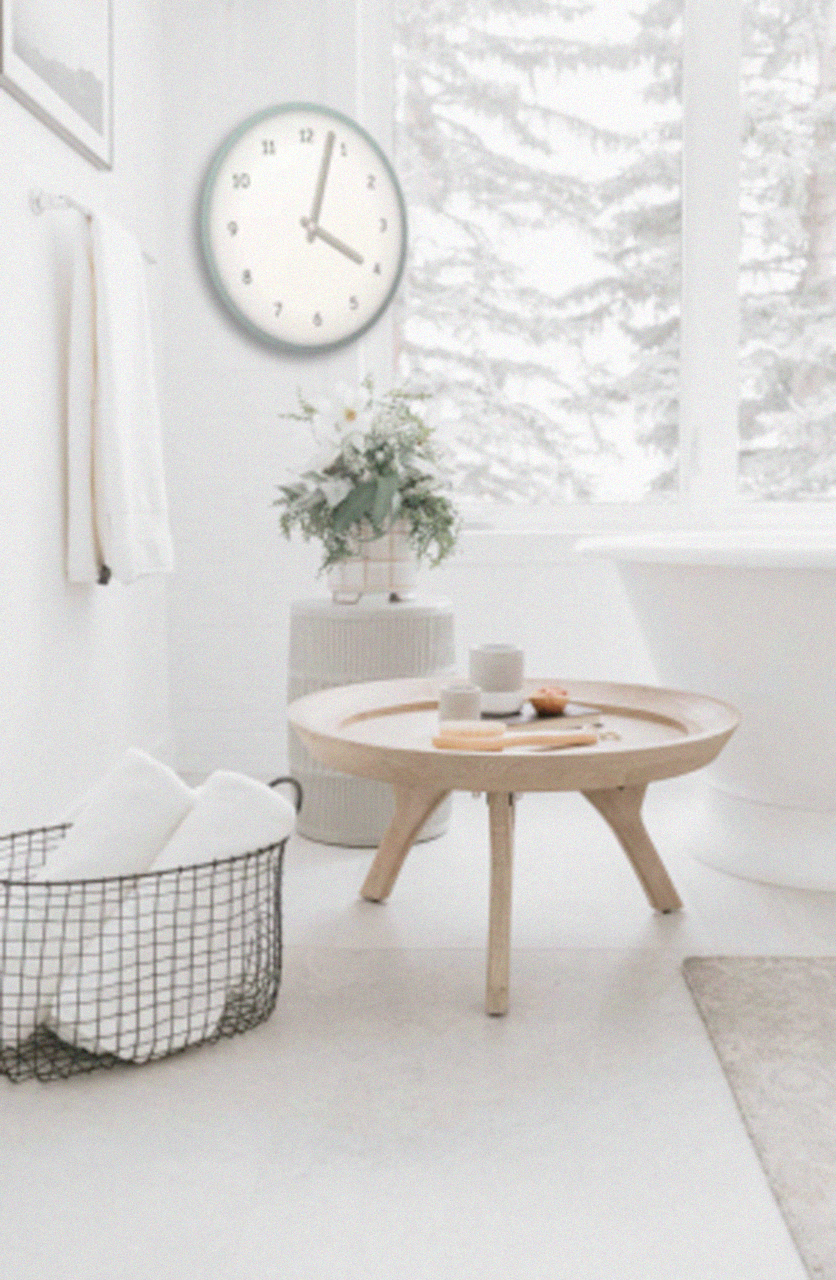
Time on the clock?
4:03
